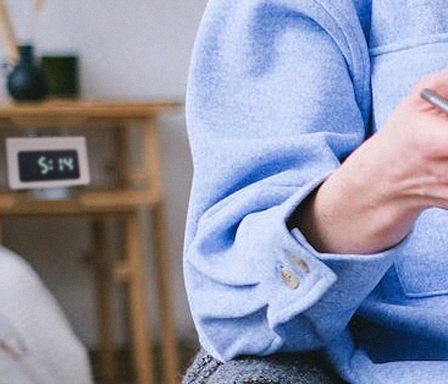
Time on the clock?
5:14
